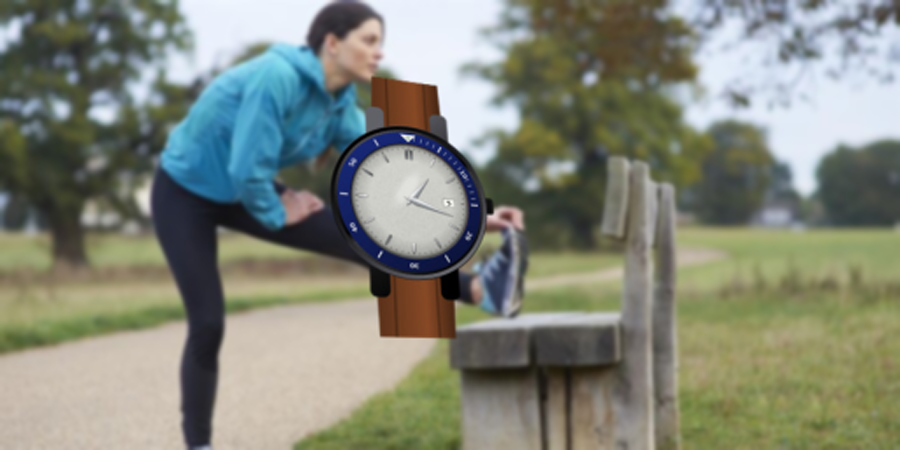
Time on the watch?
1:18
